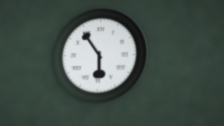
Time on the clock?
5:54
